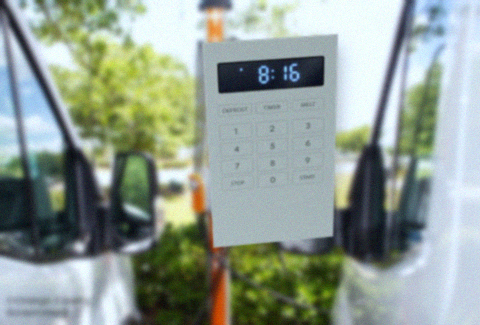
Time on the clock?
8:16
